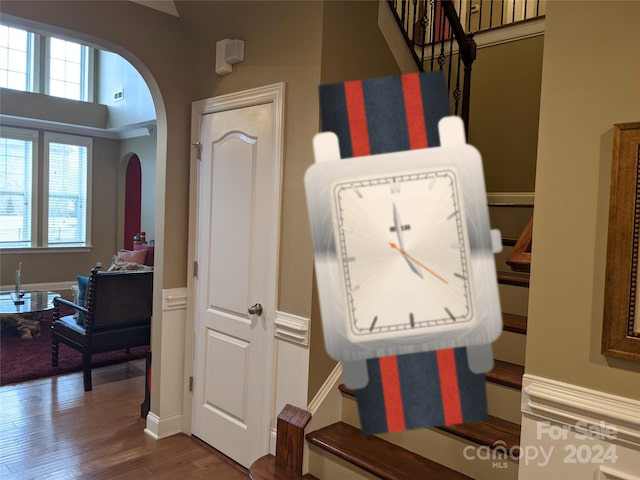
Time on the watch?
4:59:22
